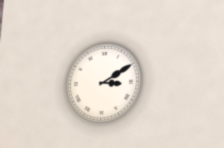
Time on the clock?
3:10
